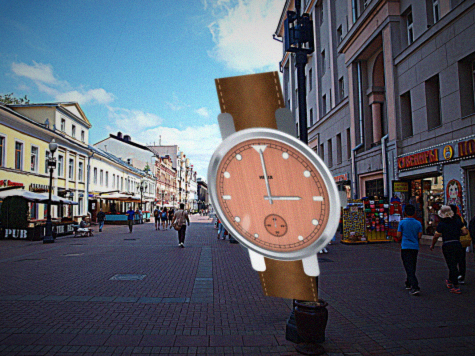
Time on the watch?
3:00
